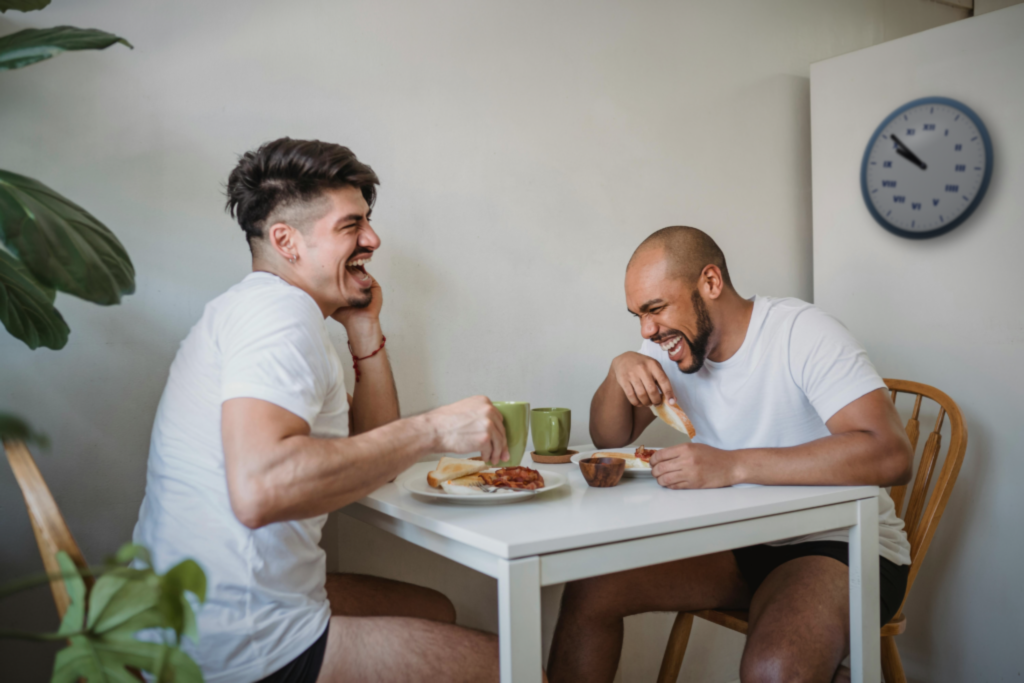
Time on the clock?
9:51
